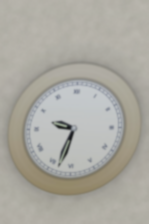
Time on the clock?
9:33
